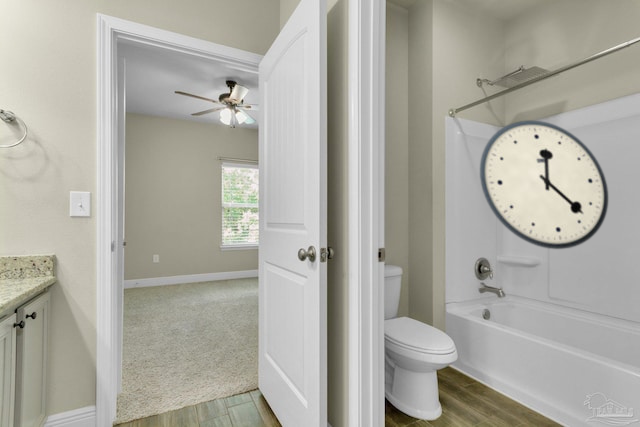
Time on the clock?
12:23
